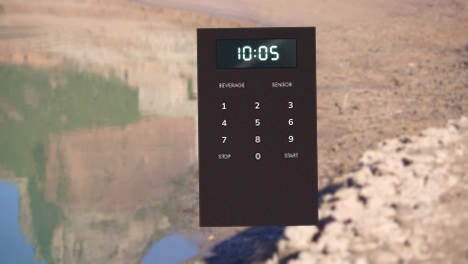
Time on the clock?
10:05
